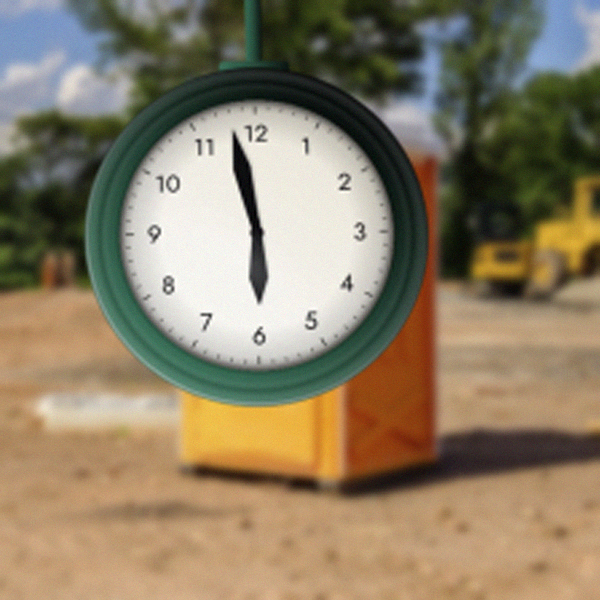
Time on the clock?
5:58
